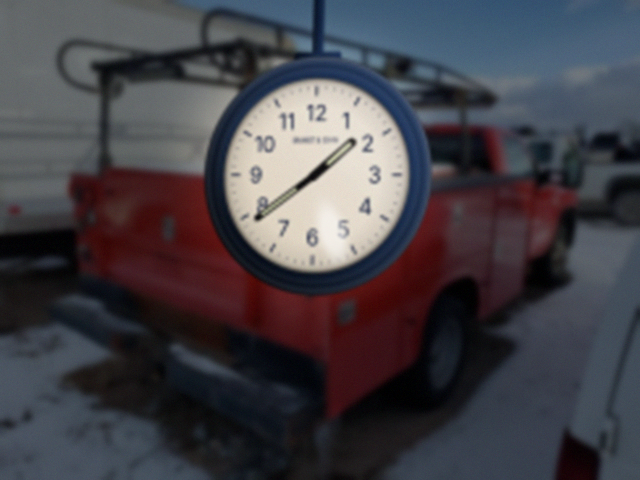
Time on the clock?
1:39
